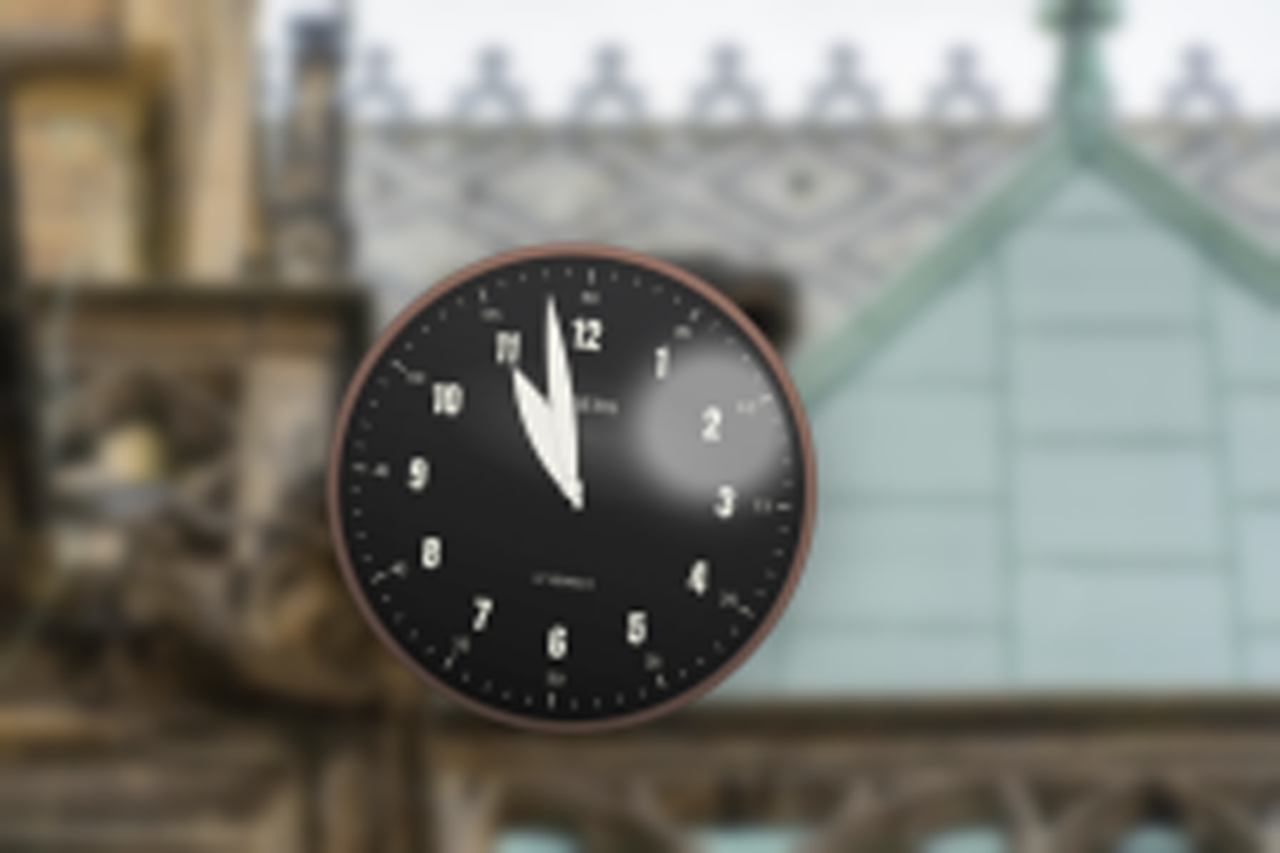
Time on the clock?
10:58
